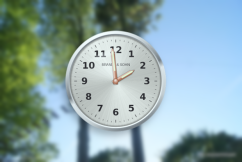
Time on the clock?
1:59
